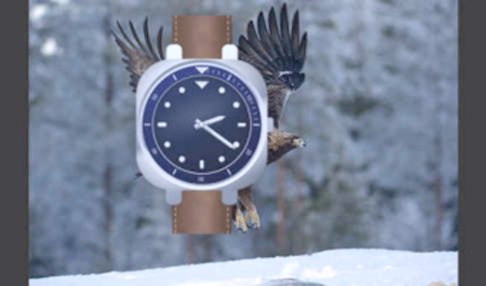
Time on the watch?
2:21
